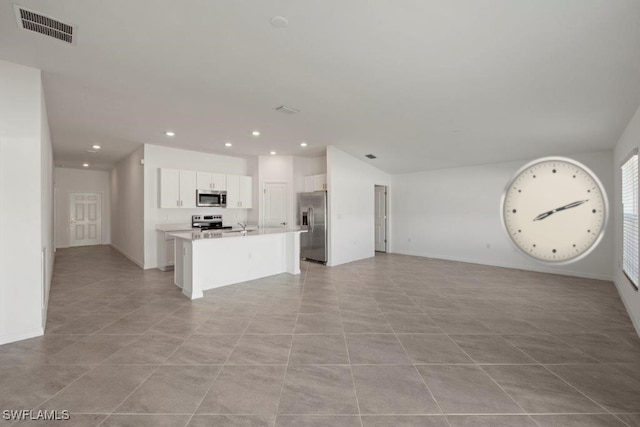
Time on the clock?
8:12
